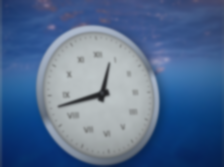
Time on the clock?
12:43
